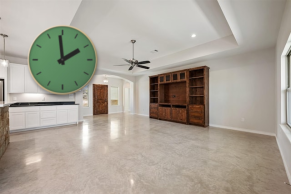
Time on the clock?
1:59
